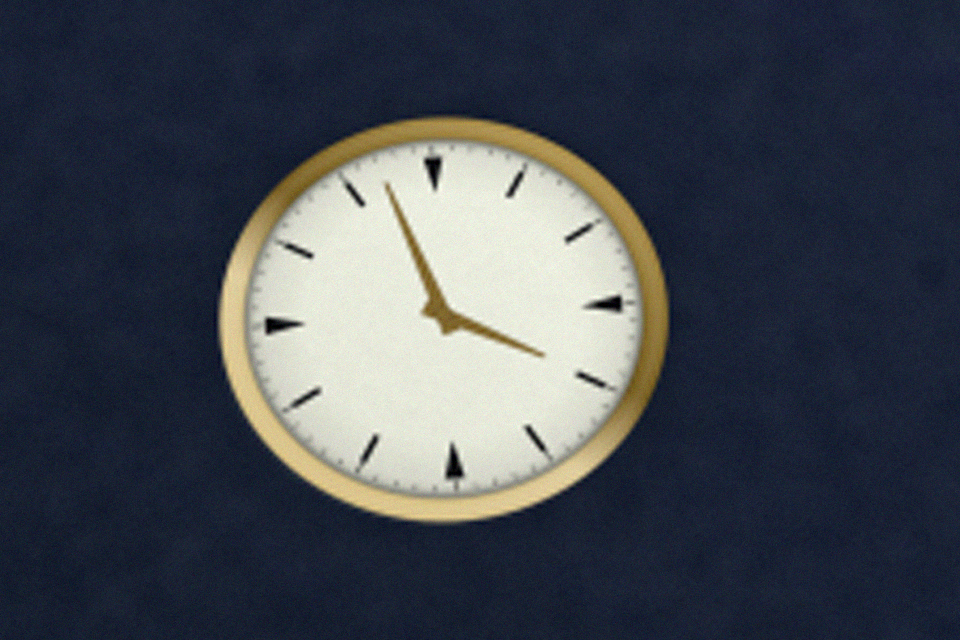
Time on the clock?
3:57
